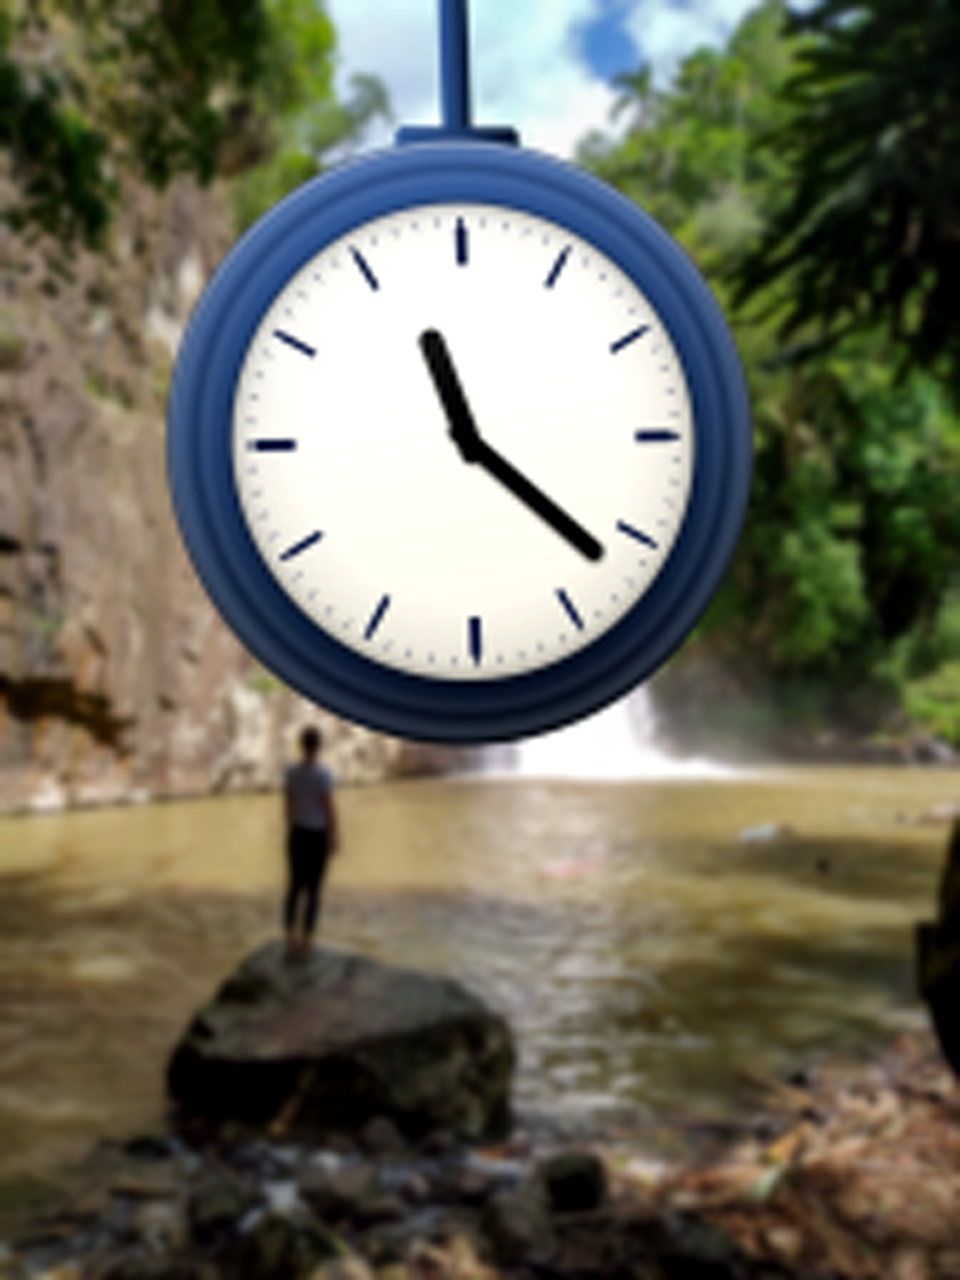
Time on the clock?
11:22
